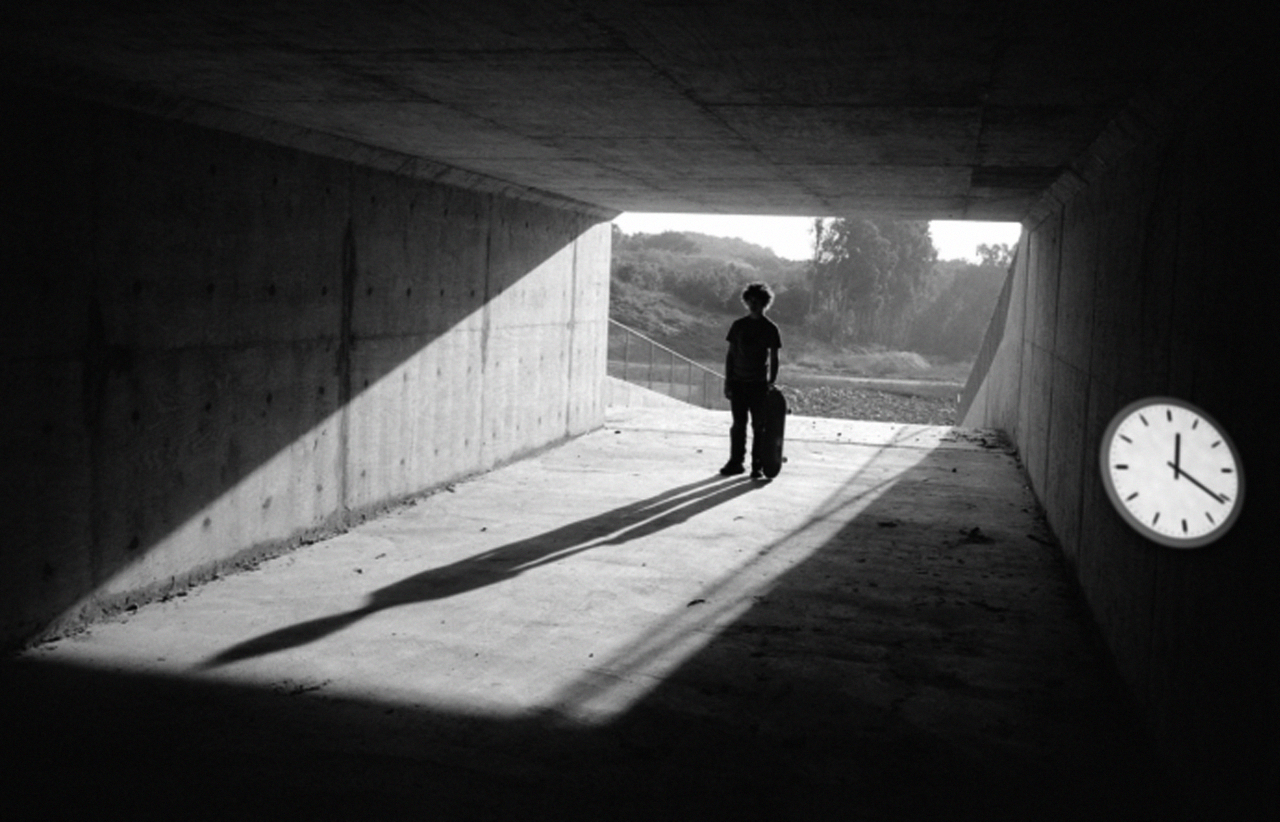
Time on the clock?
12:21
